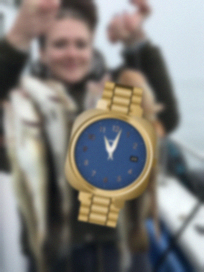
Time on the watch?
11:02
